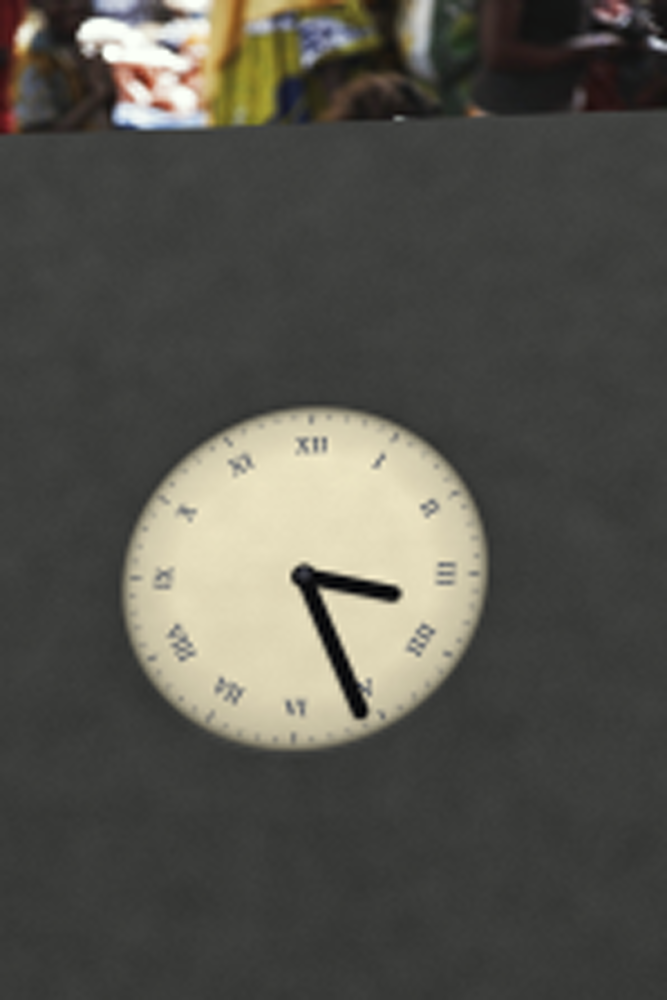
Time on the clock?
3:26
